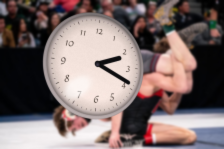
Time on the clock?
2:19
